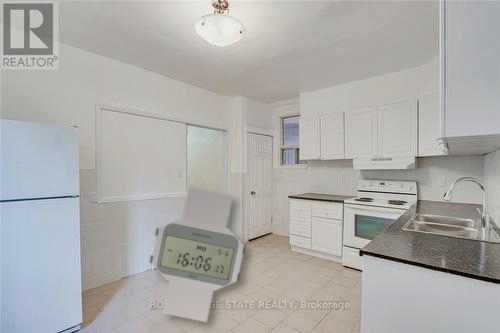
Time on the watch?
16:06
